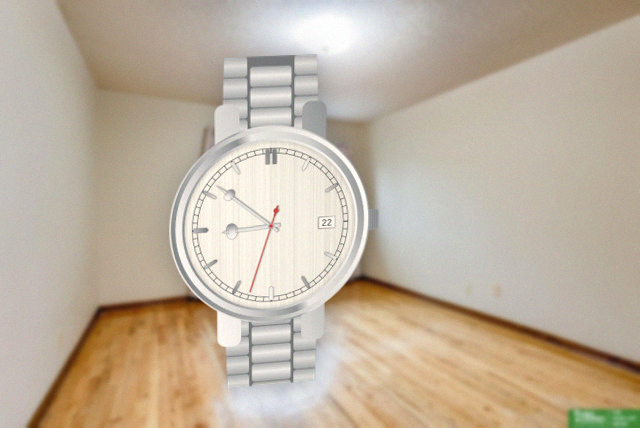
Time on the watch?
8:51:33
